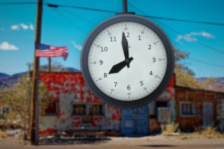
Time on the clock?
7:59
